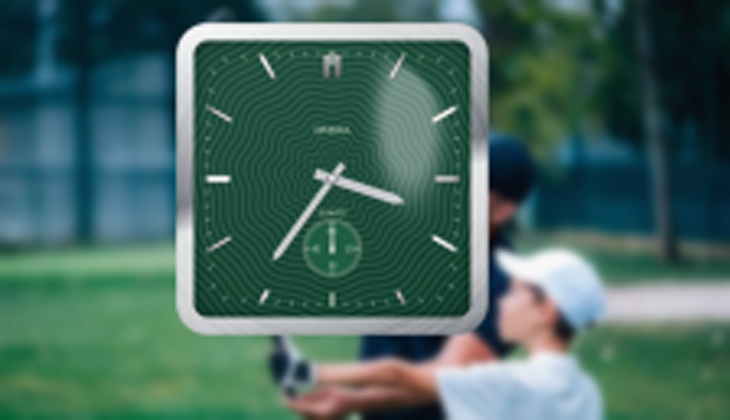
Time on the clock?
3:36
